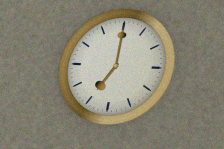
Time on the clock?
7:00
